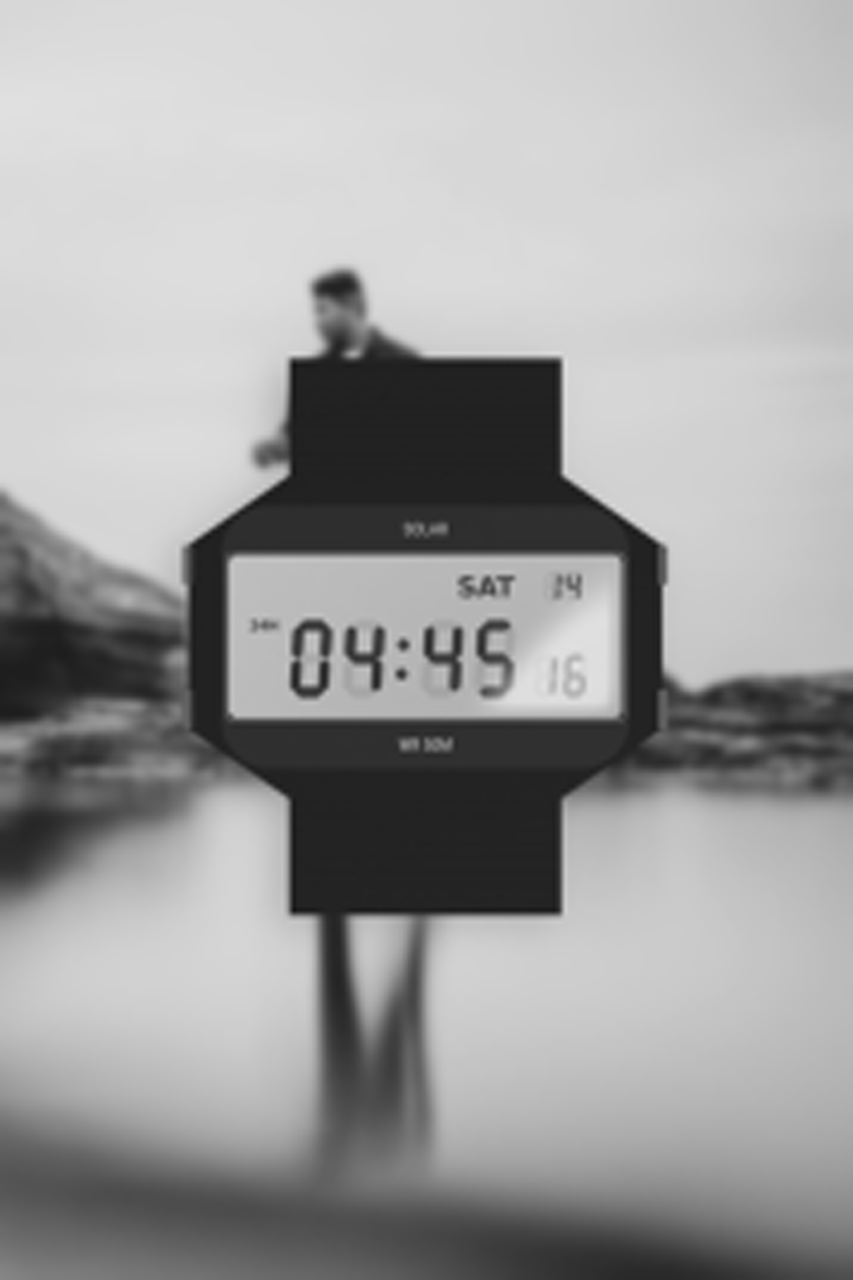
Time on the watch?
4:45:16
